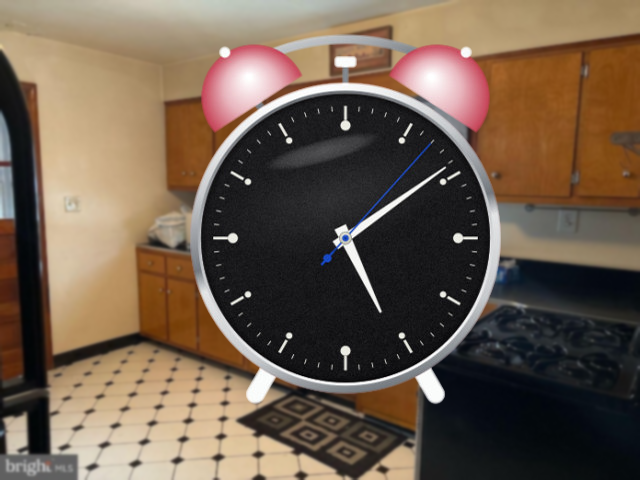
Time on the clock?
5:09:07
